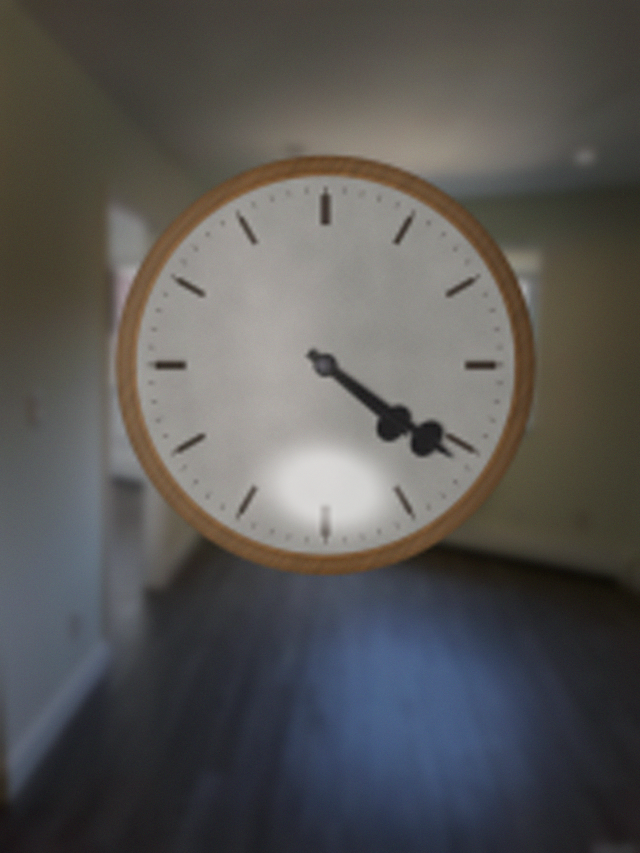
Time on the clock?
4:21
